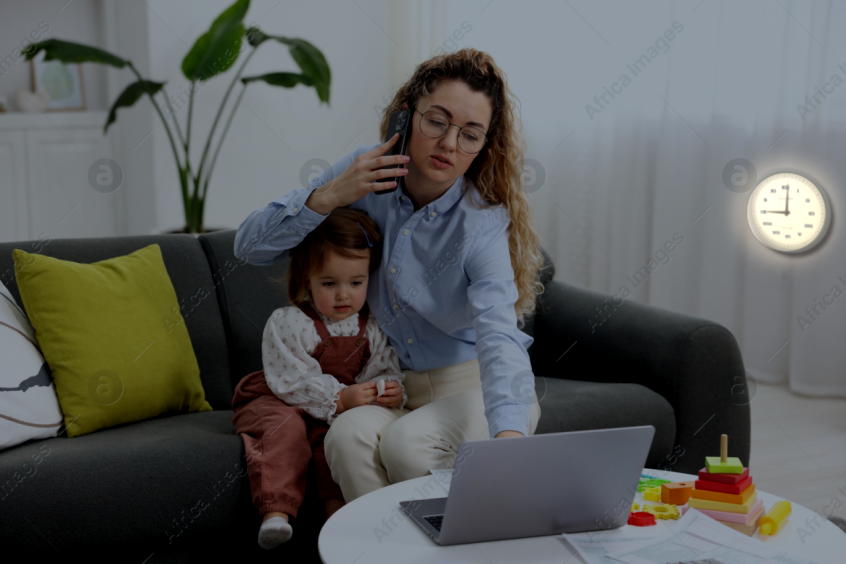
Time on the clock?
9:01
